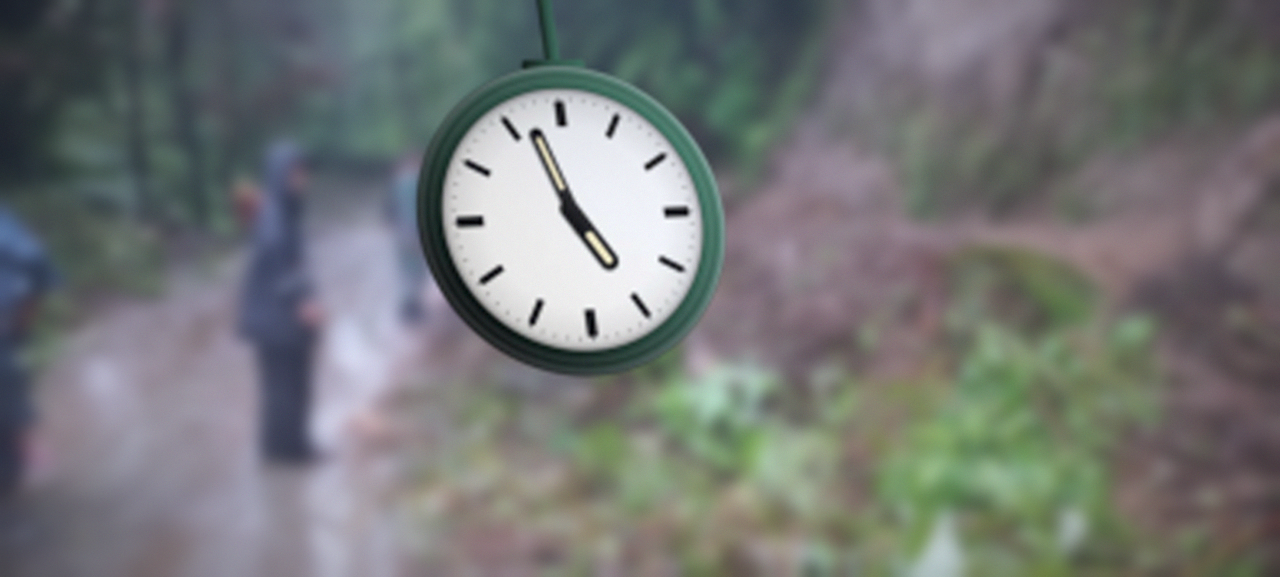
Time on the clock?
4:57
